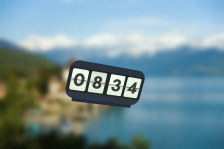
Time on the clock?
8:34
